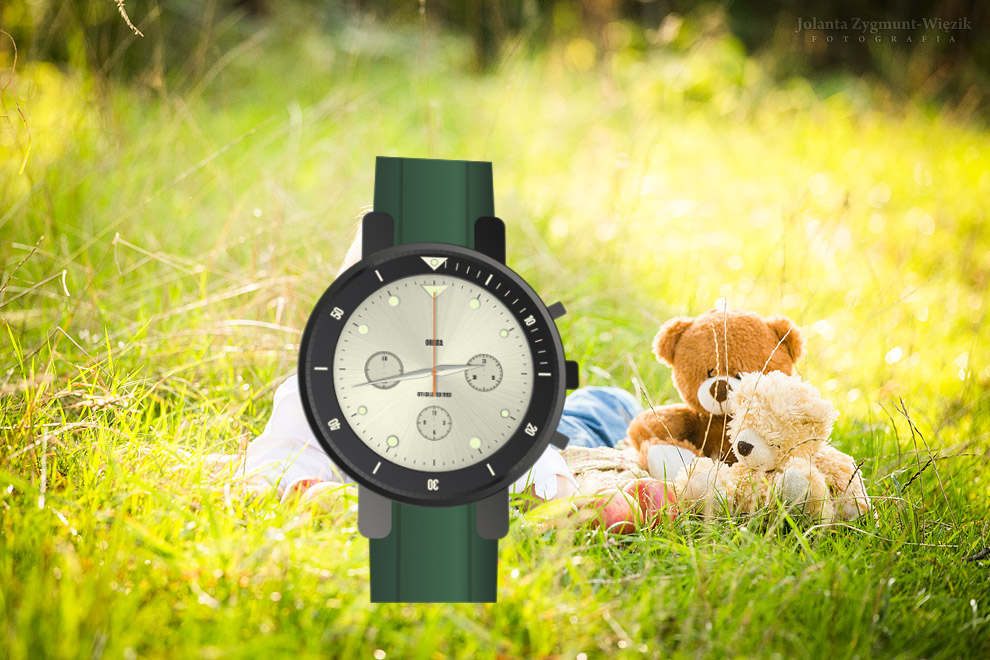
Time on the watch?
2:43
